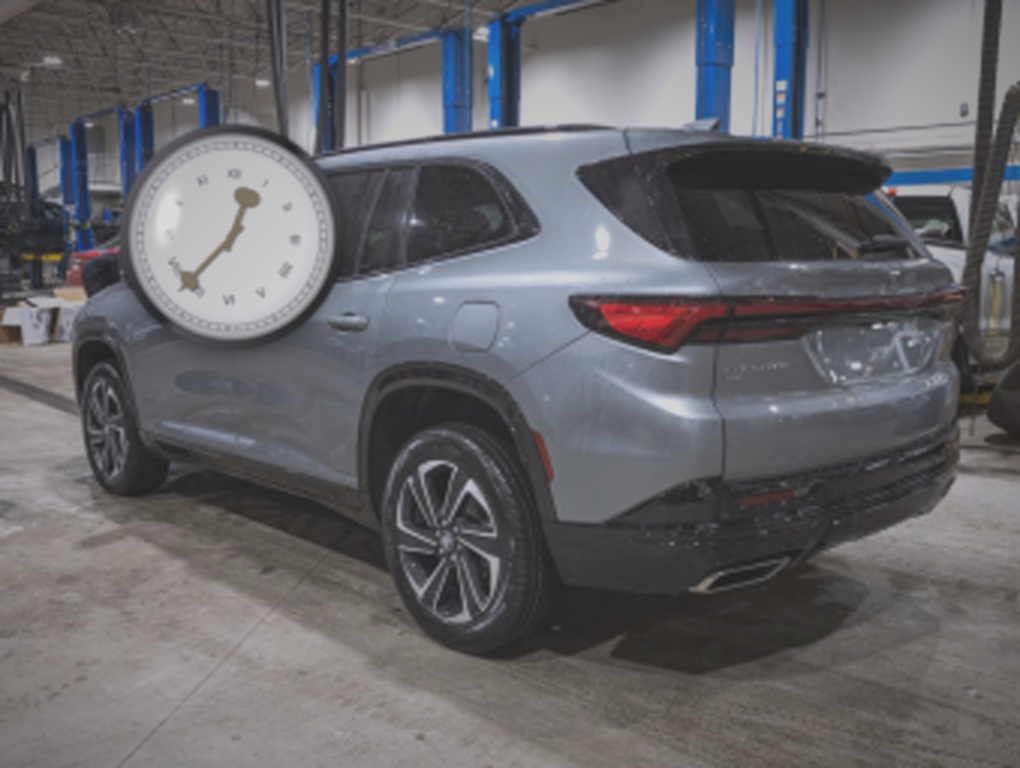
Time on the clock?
12:37
